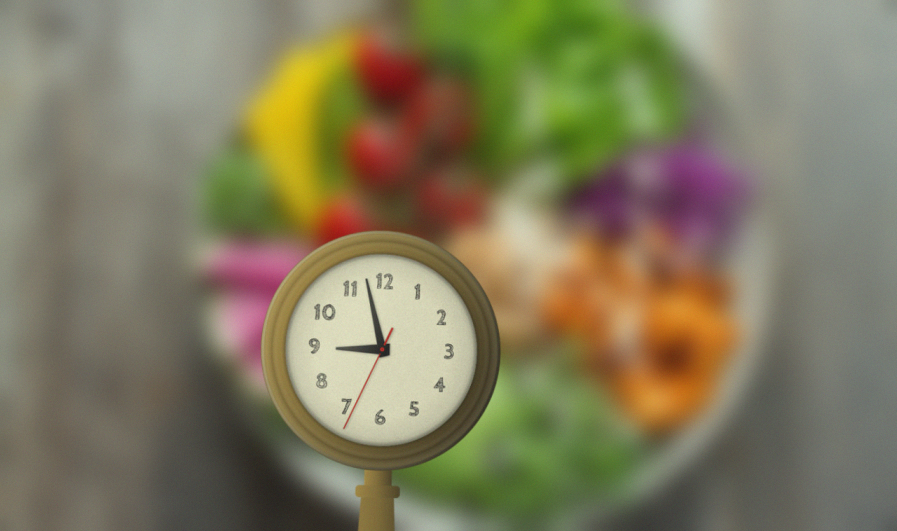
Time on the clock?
8:57:34
